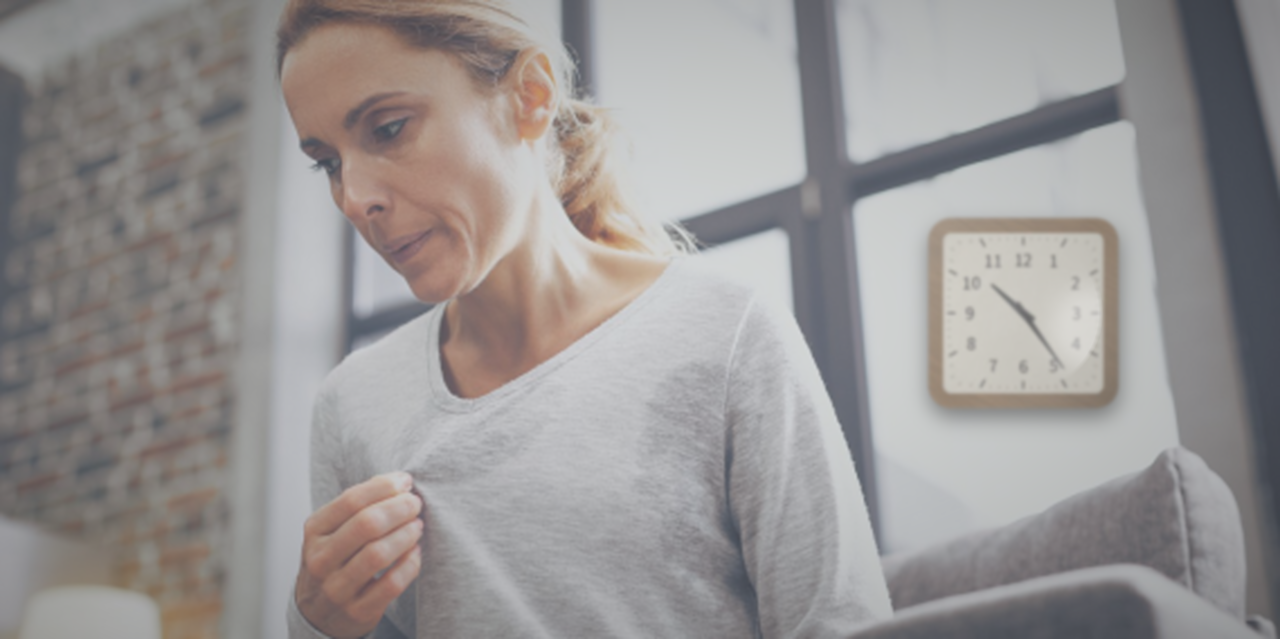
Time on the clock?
10:24
